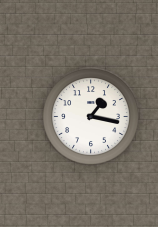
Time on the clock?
1:17
